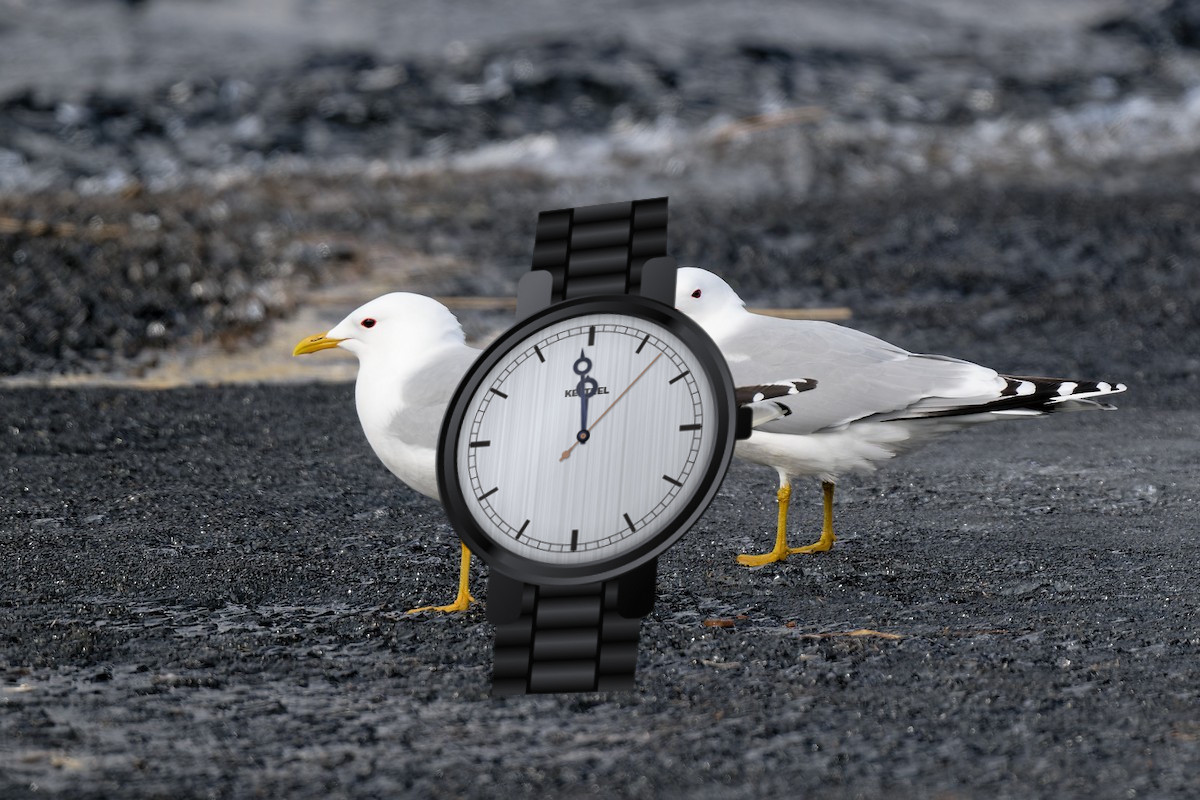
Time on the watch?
11:59:07
